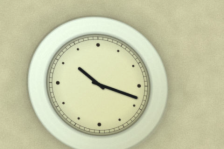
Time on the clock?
10:18
